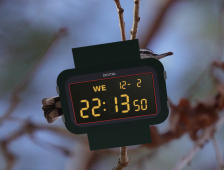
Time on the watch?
22:13:50
